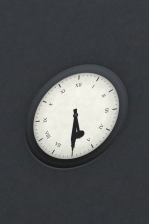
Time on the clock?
5:30
